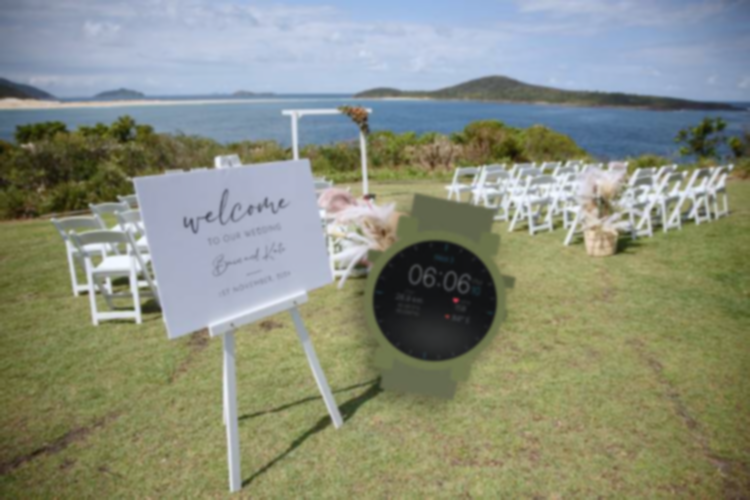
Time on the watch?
6:06
